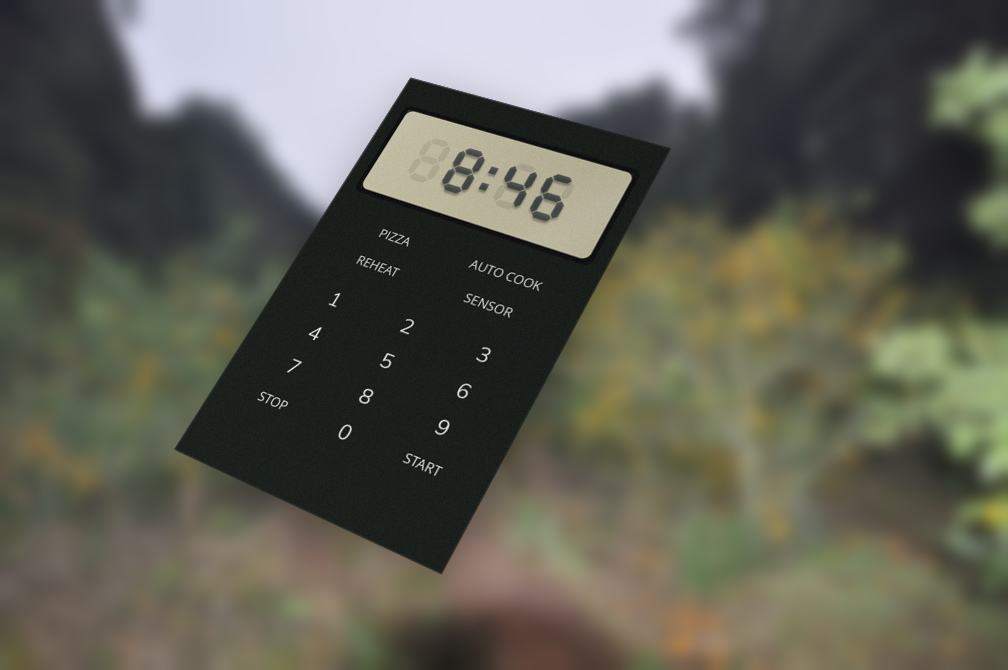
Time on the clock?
8:46
